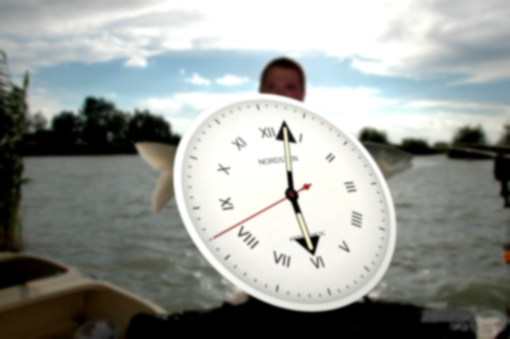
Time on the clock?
6:02:42
